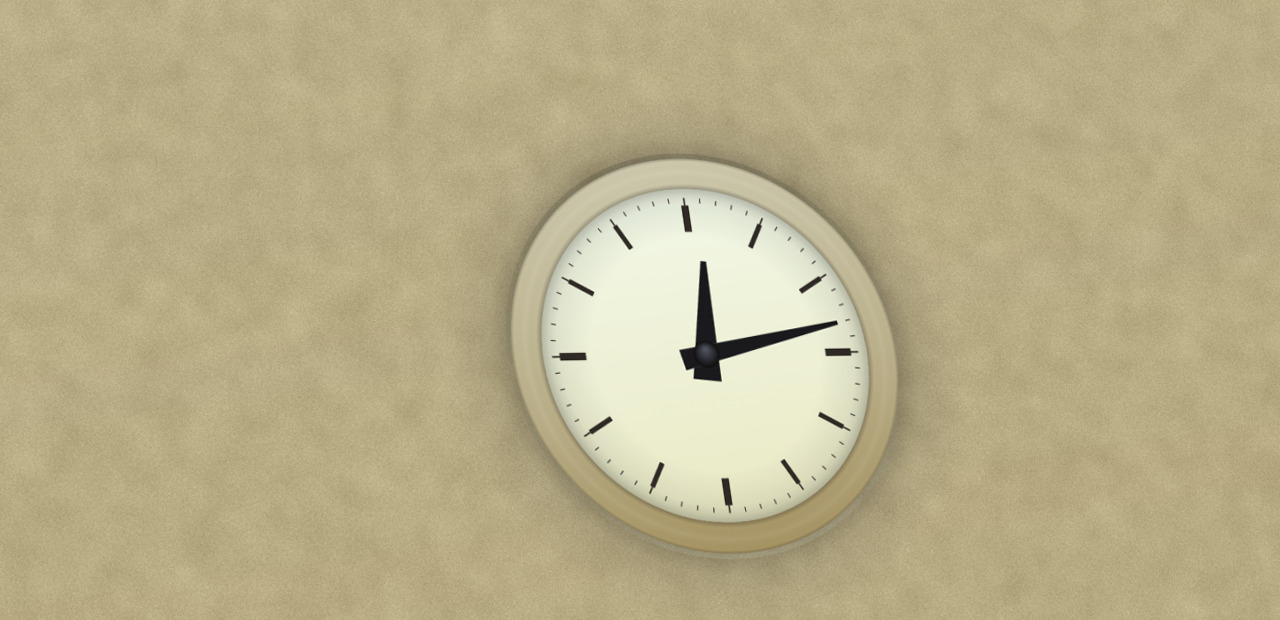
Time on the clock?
12:13
